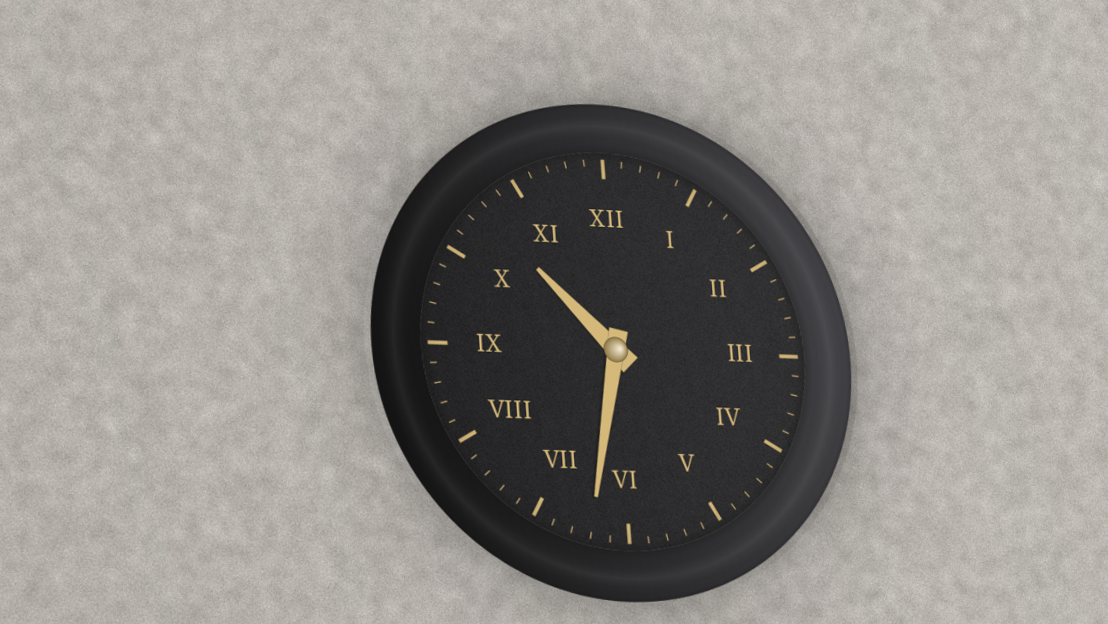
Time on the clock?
10:32
